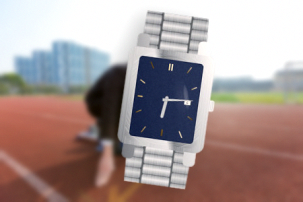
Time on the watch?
6:14
